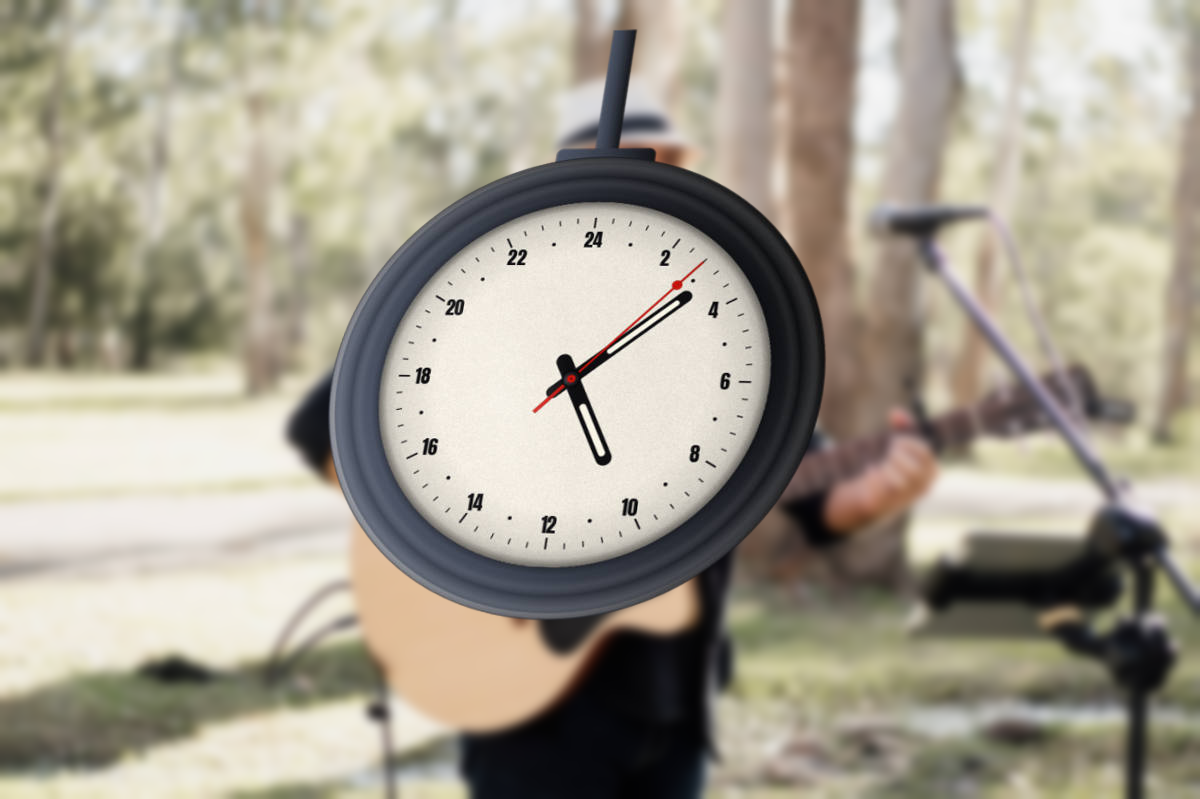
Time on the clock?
10:08:07
